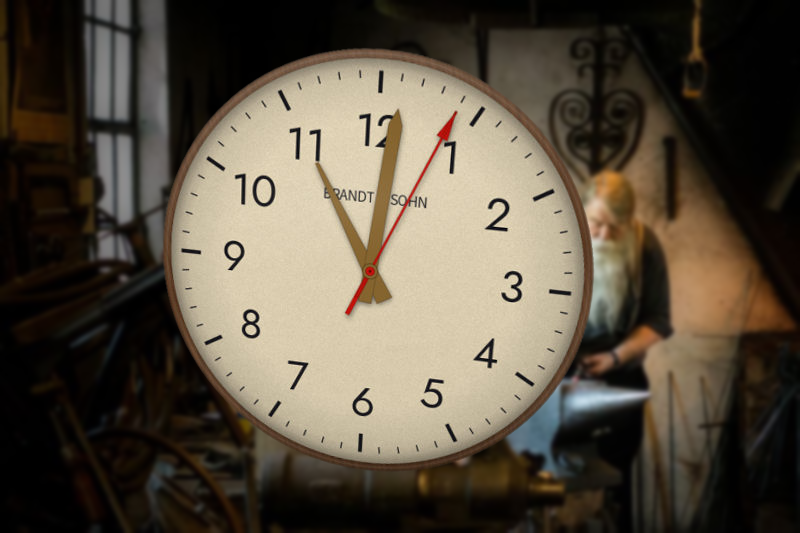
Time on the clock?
11:01:04
